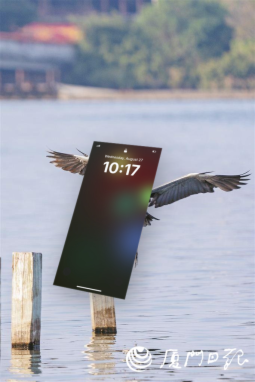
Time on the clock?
10:17
